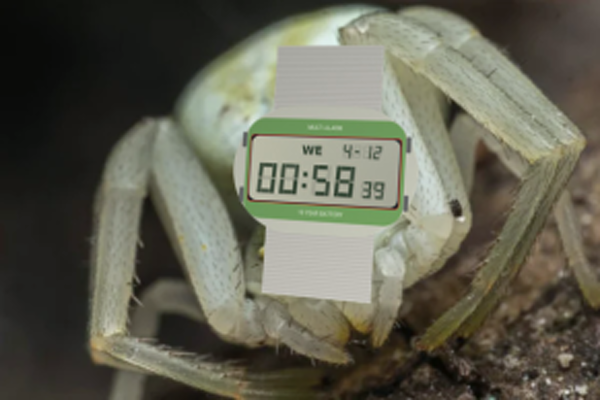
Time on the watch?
0:58:39
